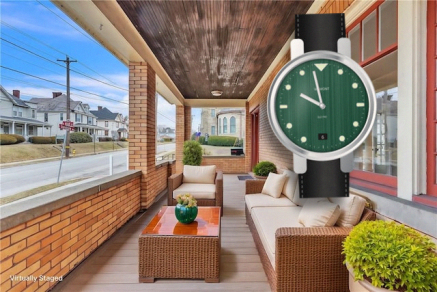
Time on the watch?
9:58
